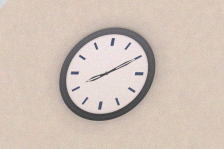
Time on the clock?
8:10
